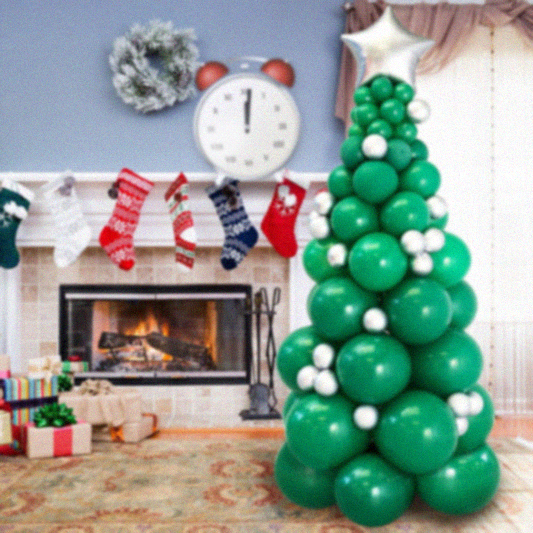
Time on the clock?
12:01
